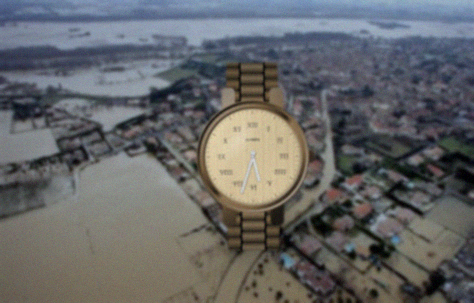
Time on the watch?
5:33
